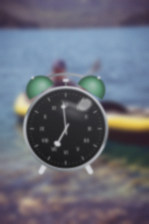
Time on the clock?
6:59
